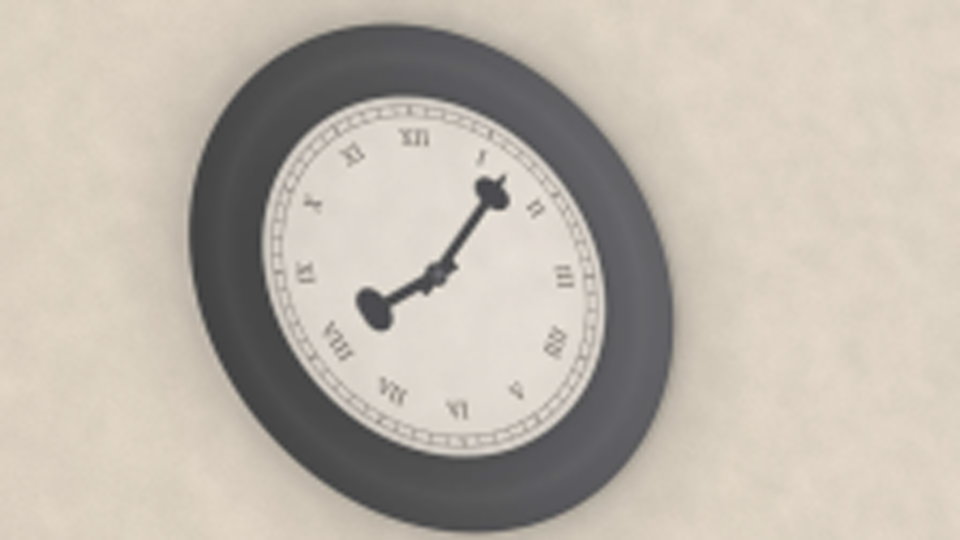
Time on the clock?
8:07
